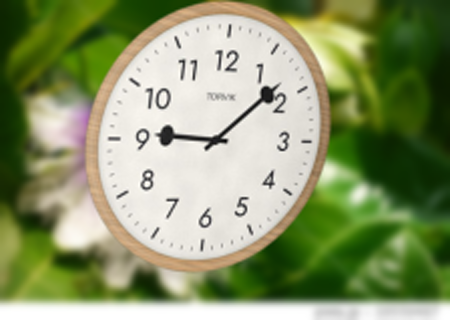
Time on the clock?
9:08
